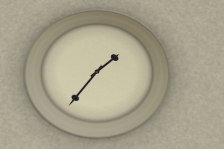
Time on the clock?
1:36
